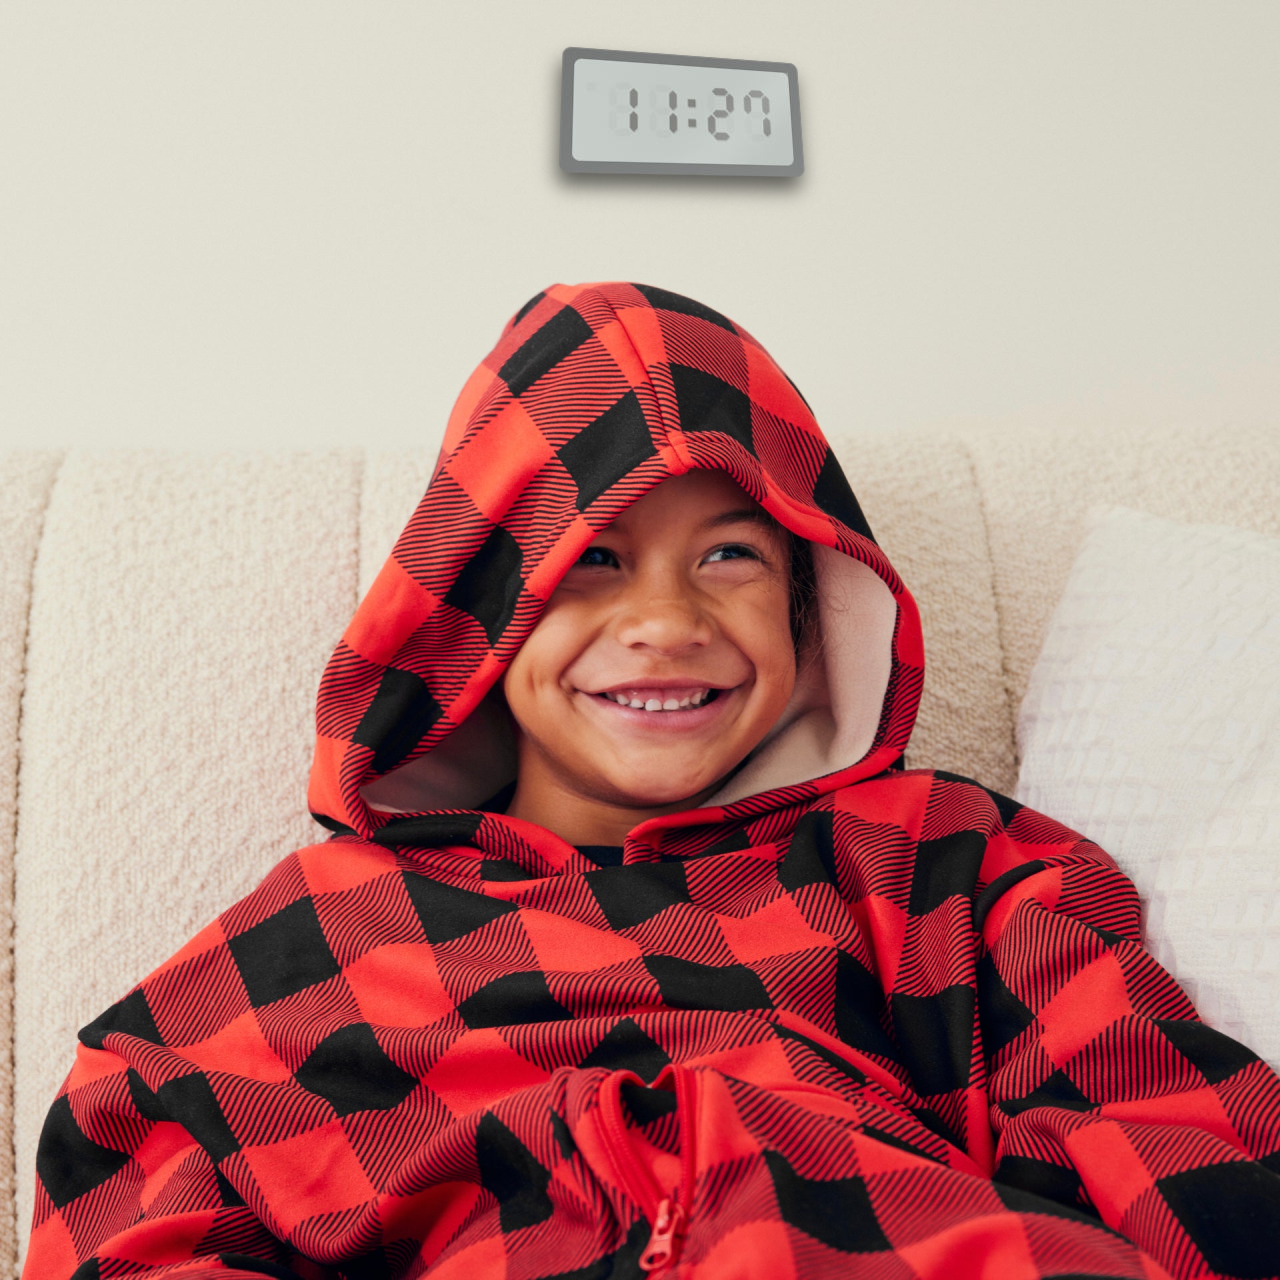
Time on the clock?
11:27
